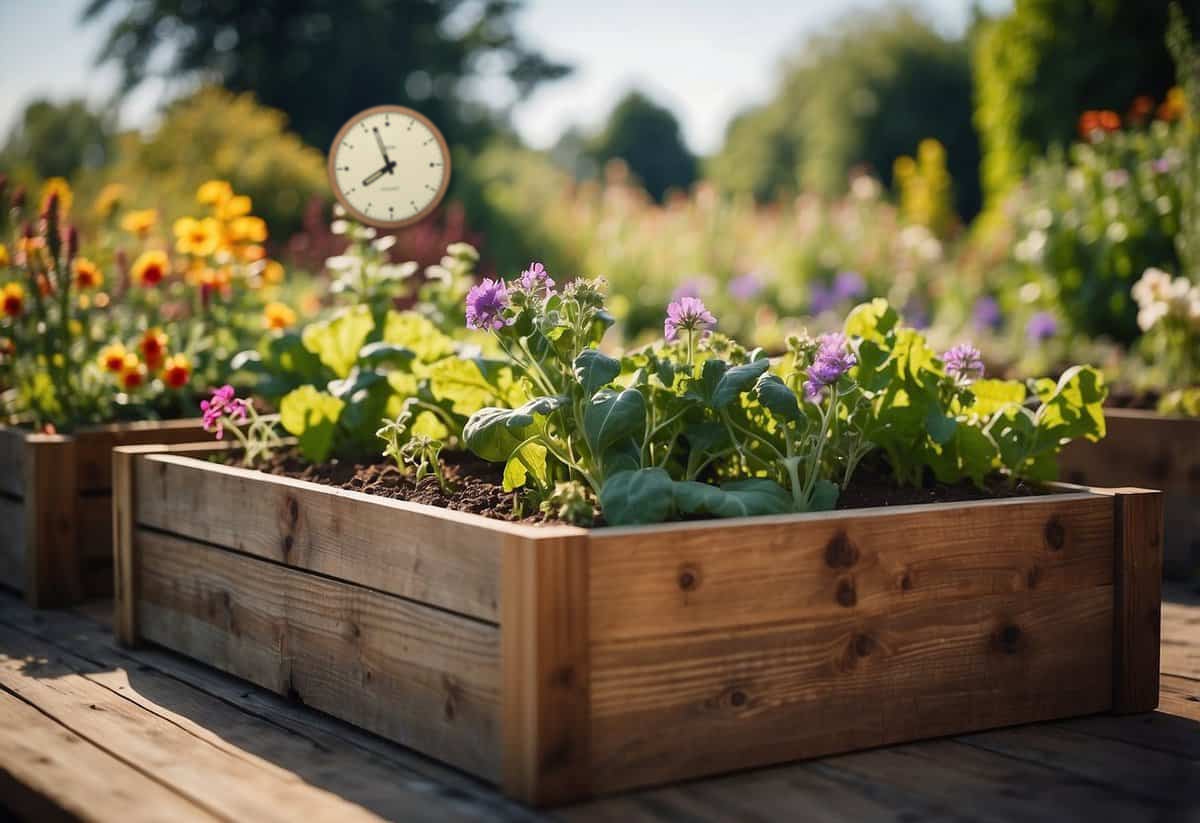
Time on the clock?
7:57
